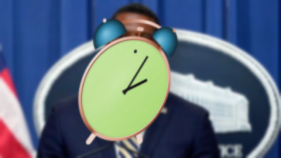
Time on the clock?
2:04
